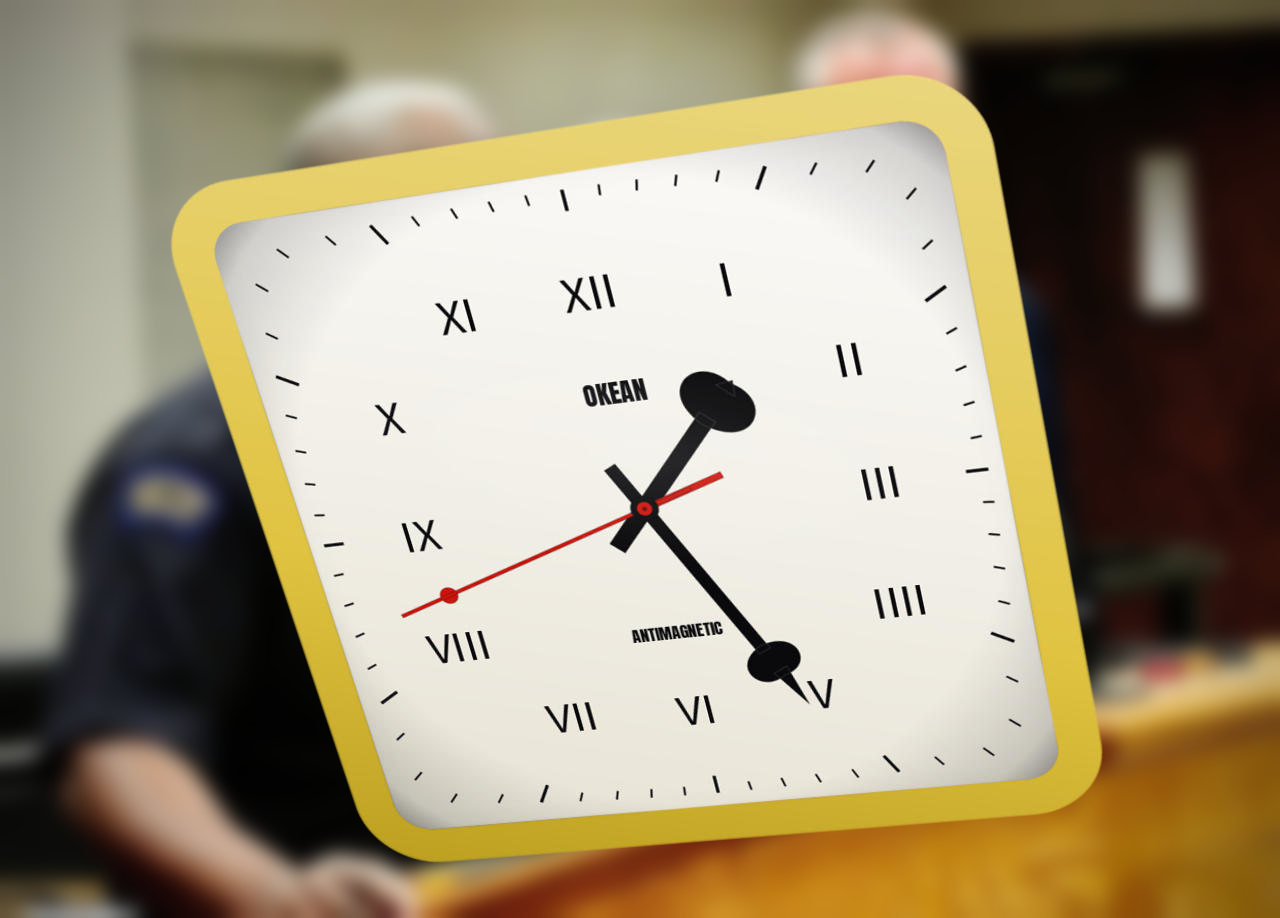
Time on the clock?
1:25:42
